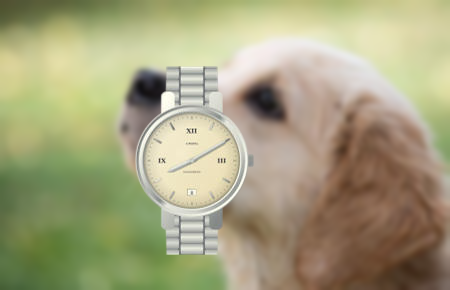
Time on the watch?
8:10
